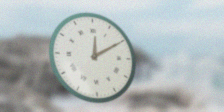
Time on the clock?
12:10
